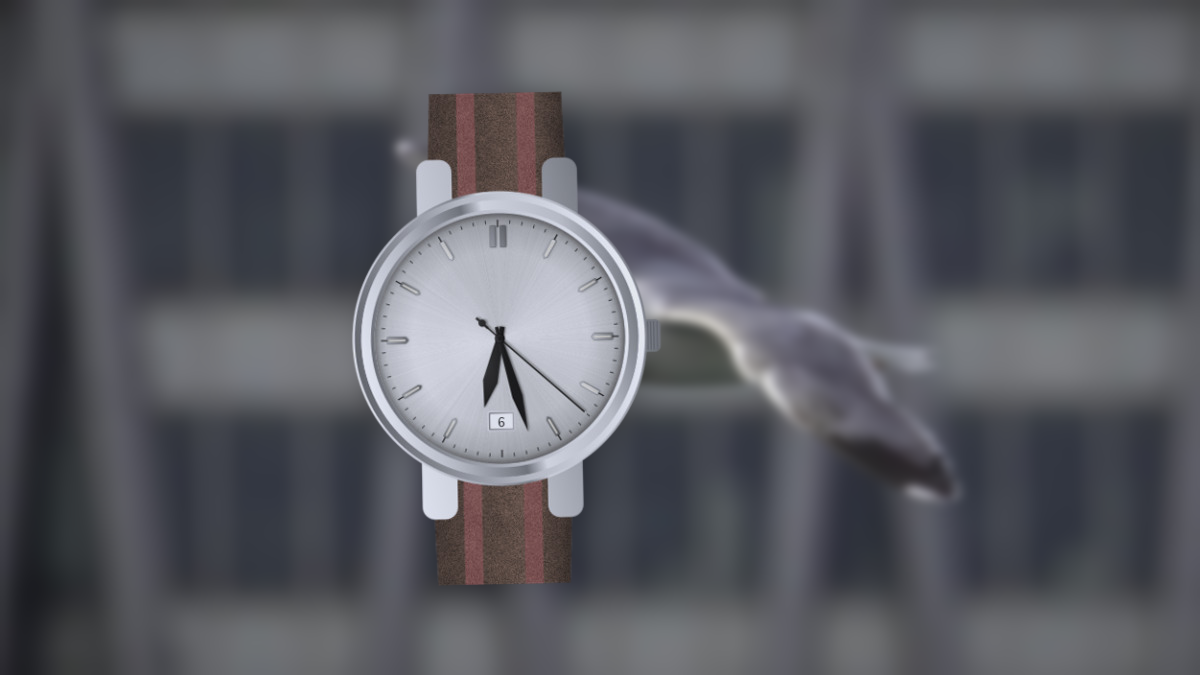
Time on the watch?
6:27:22
